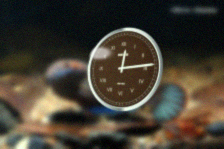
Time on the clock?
12:14
